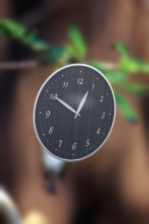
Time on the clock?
12:50
